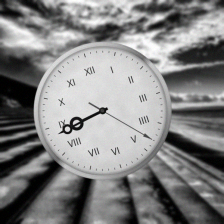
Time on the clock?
8:43:23
